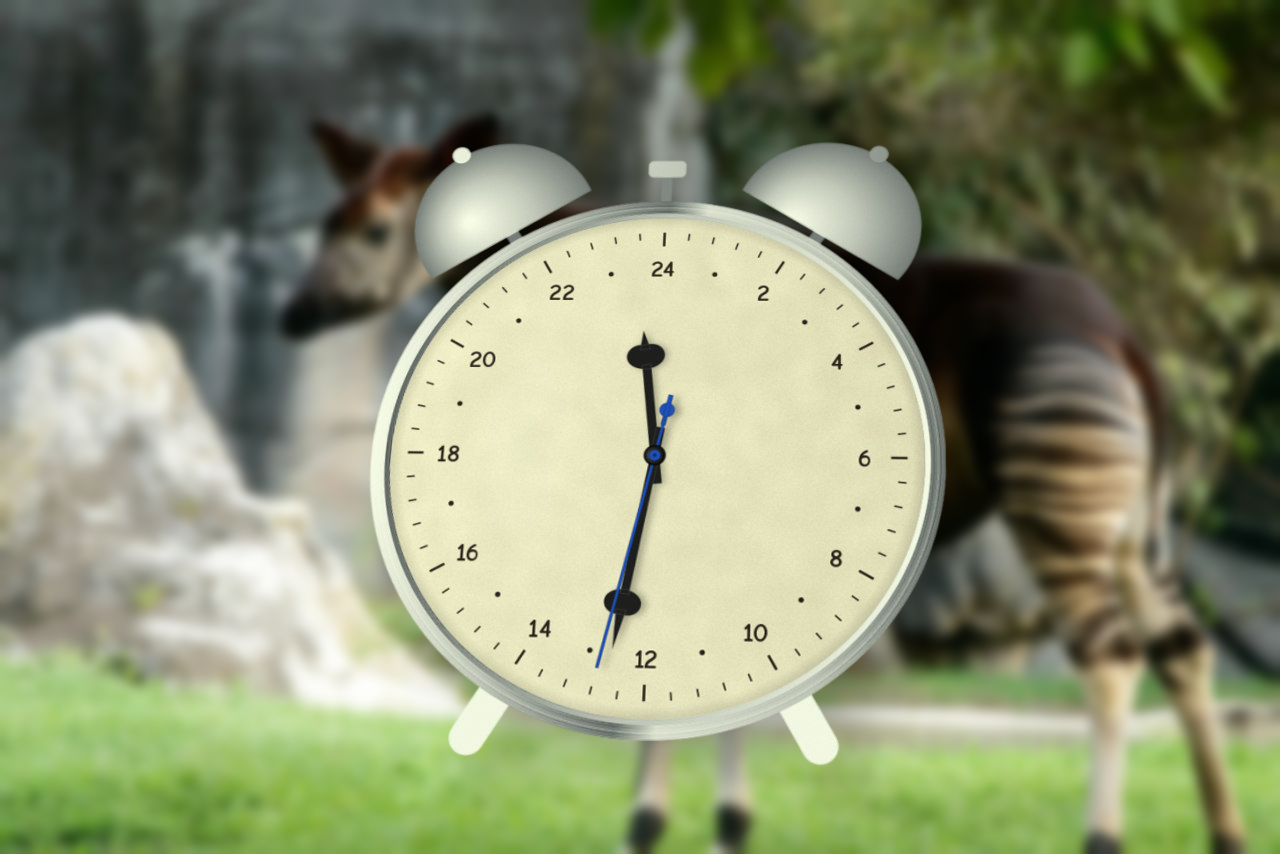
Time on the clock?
23:31:32
